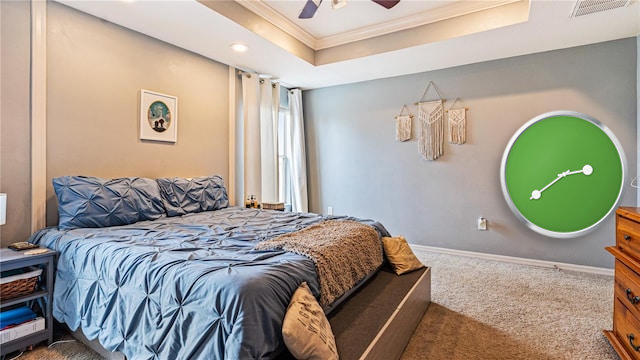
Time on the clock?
2:39
